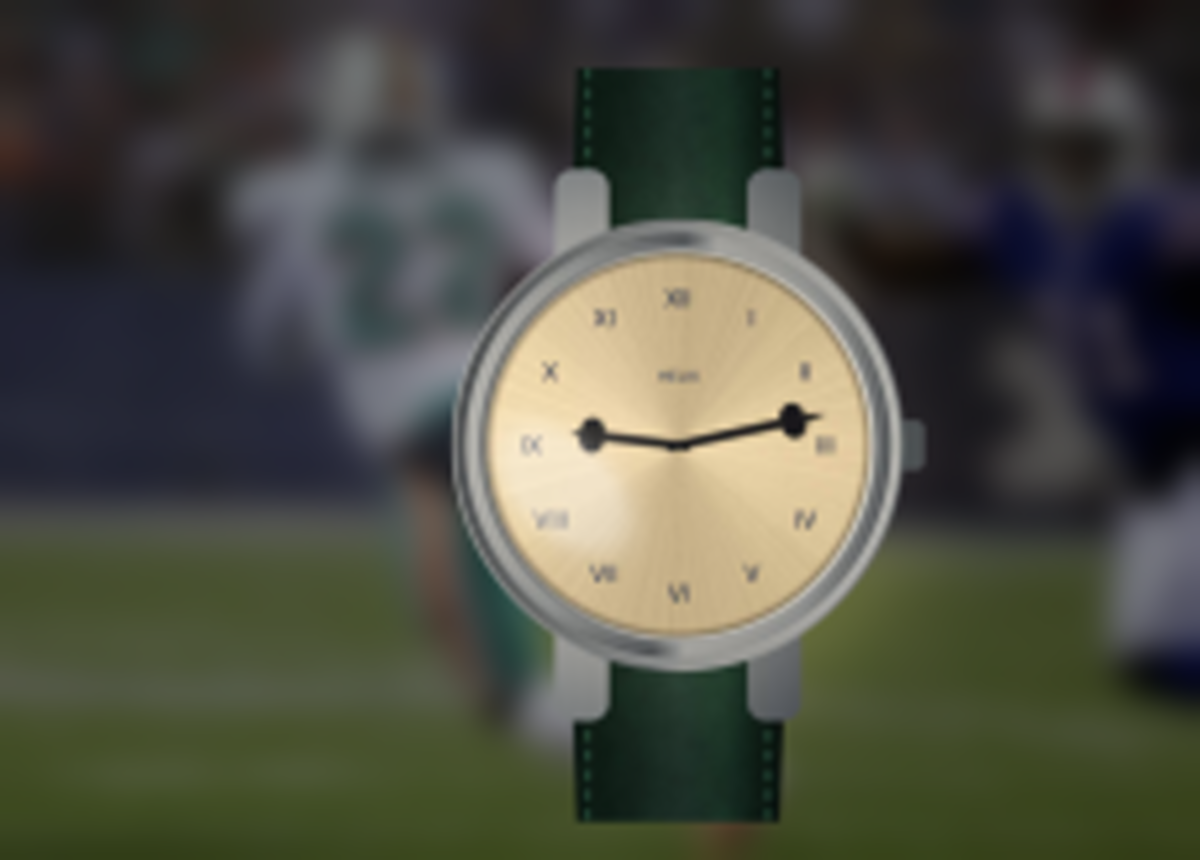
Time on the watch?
9:13
